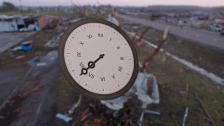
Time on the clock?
7:38
